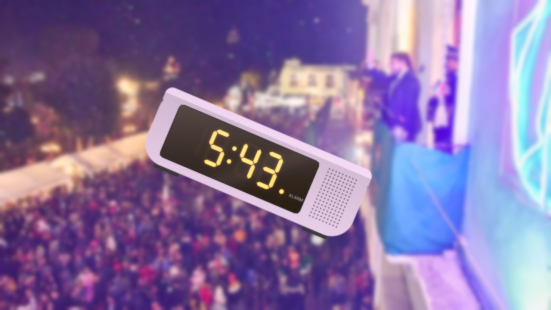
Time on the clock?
5:43
